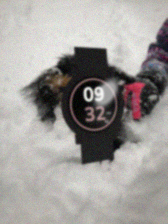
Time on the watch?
9:32
